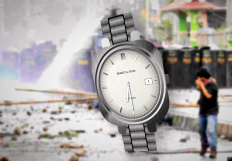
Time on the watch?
6:30
